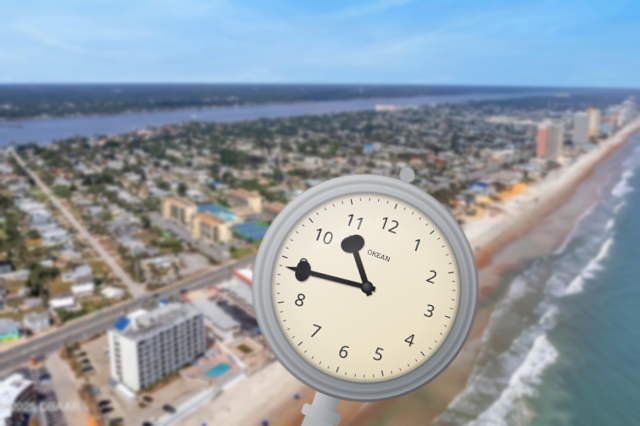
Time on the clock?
10:44
